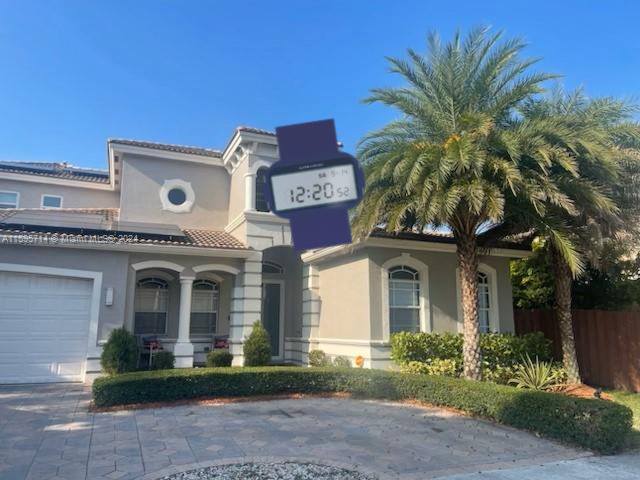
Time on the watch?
12:20
